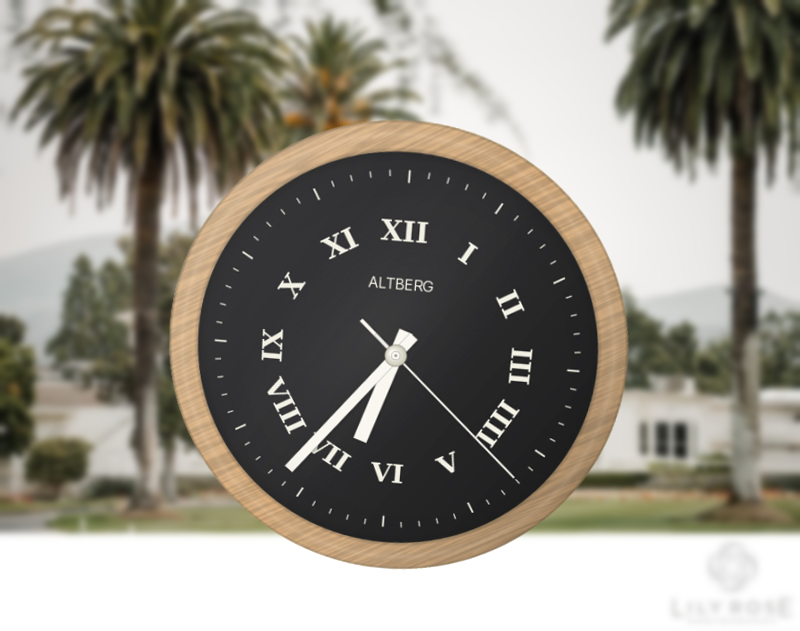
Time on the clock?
6:36:22
